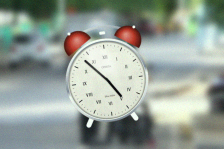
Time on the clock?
4:53
